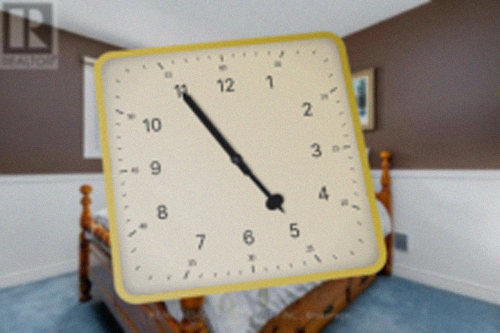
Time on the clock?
4:55
